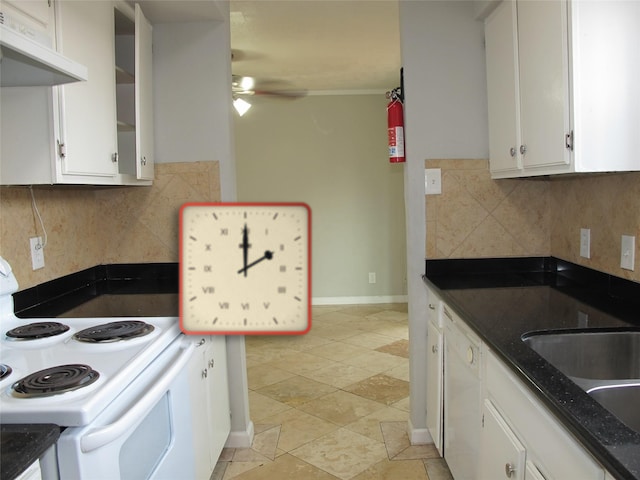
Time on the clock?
2:00
